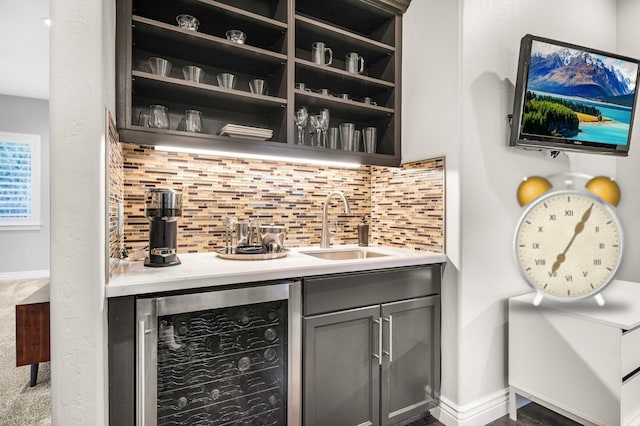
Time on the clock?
7:05
